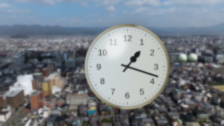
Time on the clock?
1:18
